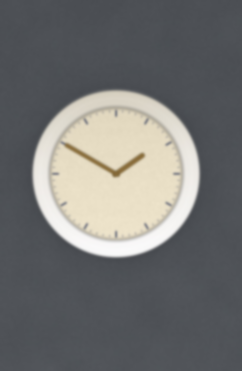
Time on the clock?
1:50
